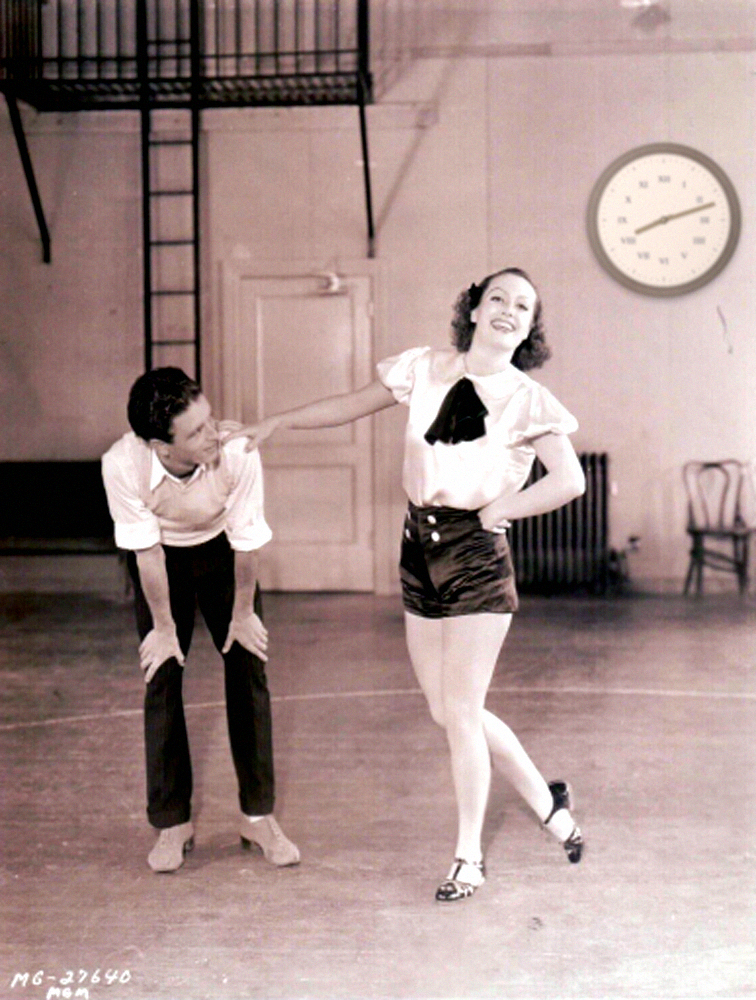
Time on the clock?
8:12
